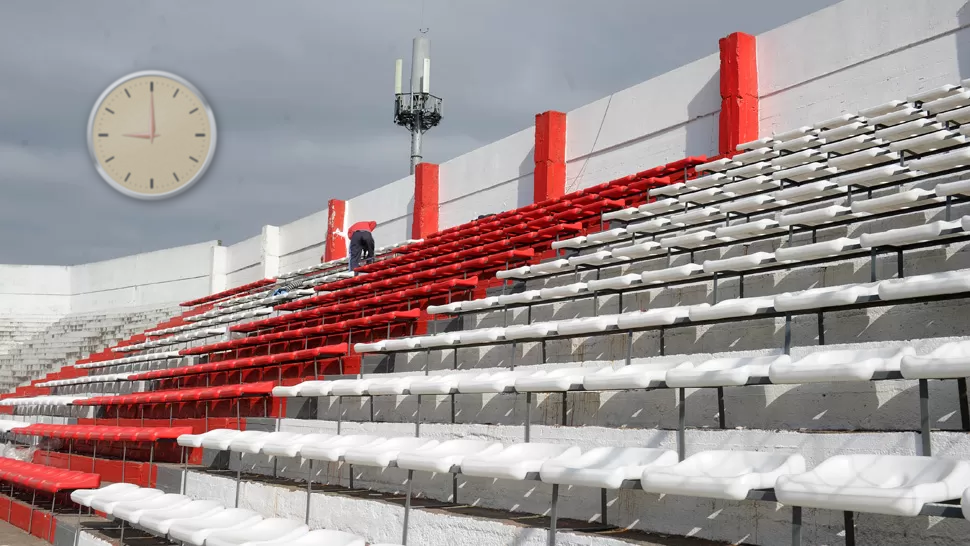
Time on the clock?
9:00
